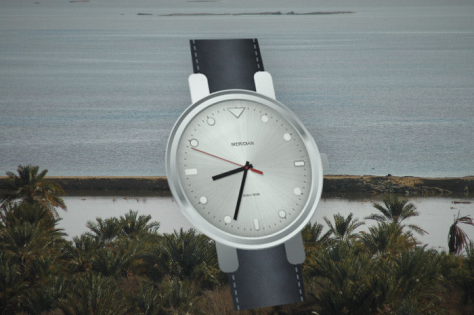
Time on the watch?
8:33:49
